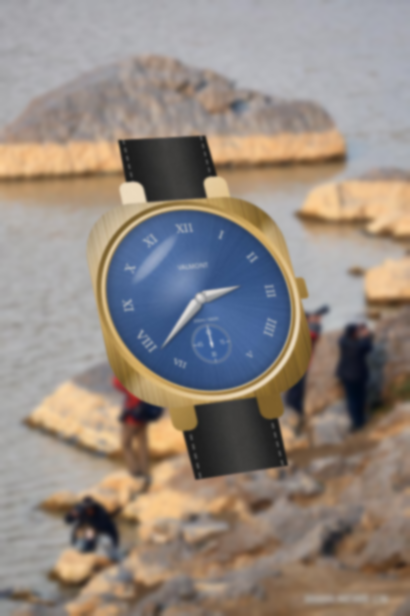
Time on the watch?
2:38
